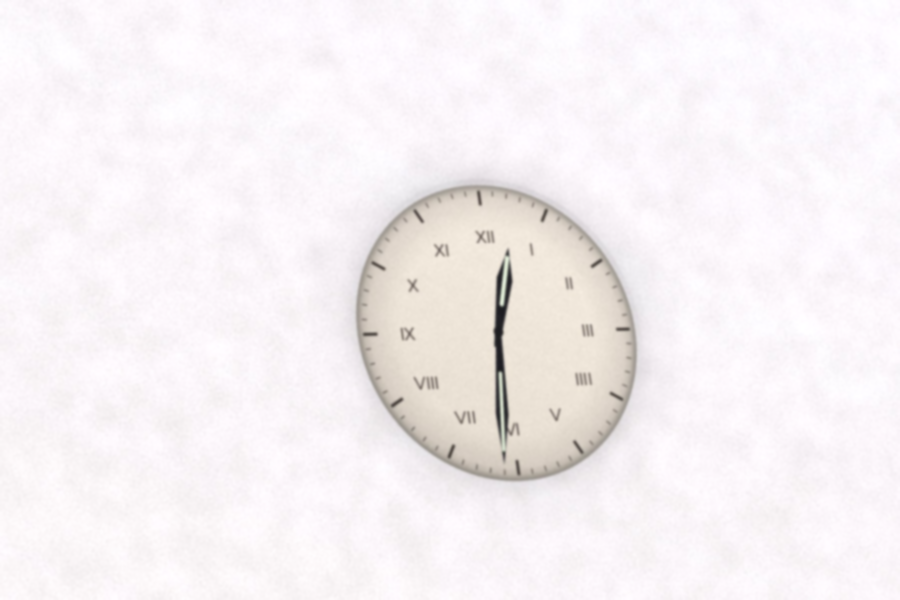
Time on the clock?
12:31
